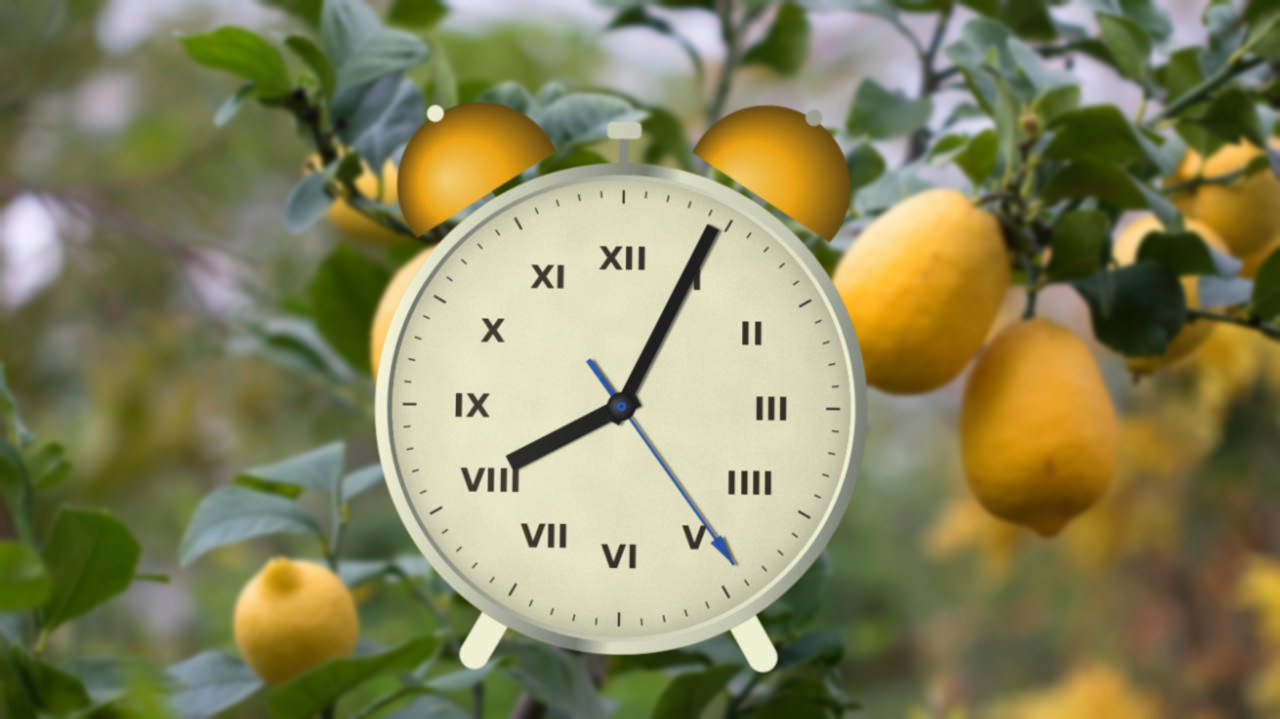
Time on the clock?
8:04:24
